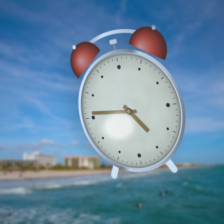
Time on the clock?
4:46
